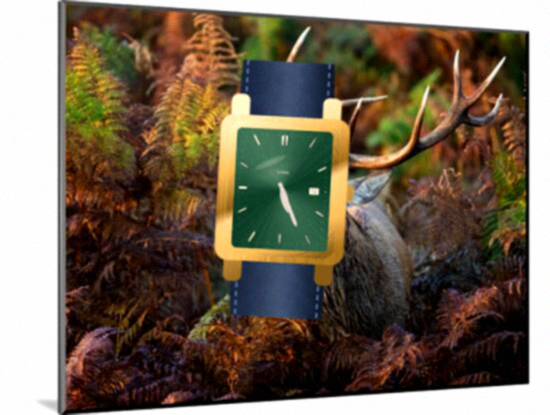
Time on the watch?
5:26
